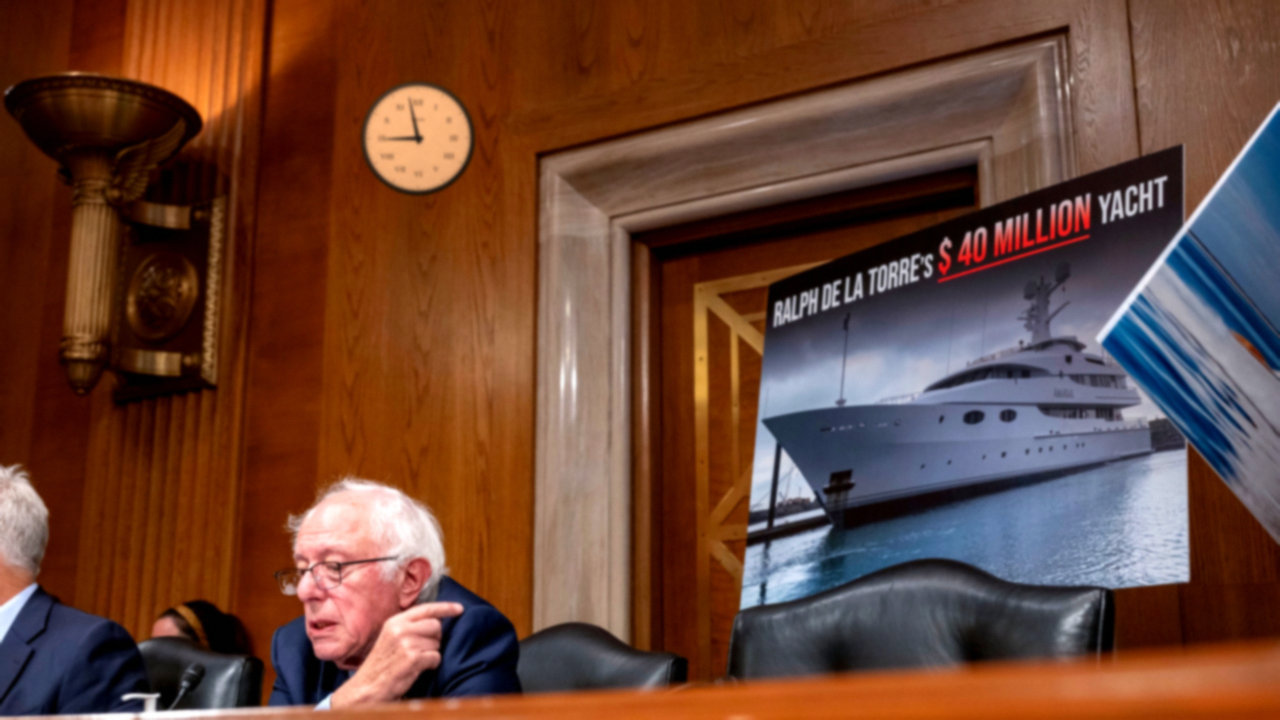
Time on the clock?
8:58
